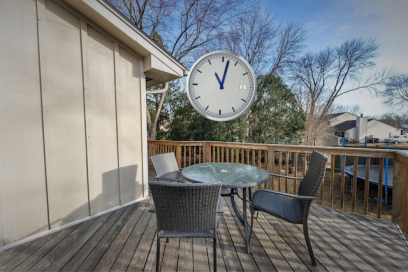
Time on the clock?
11:02
